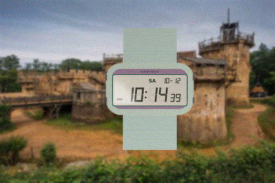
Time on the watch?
10:14:39
